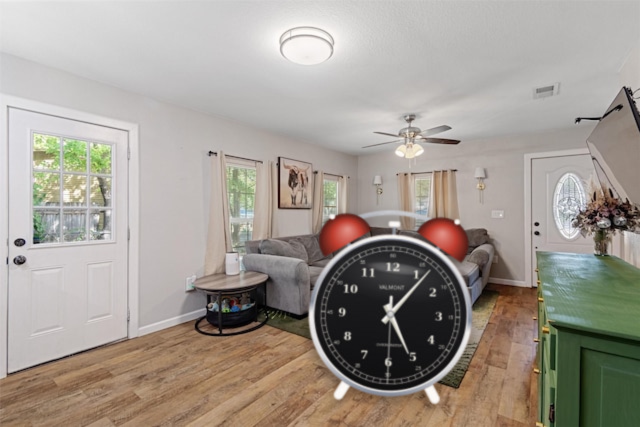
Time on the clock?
5:06:30
